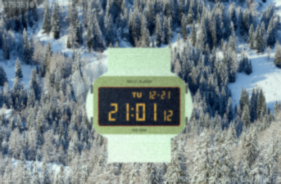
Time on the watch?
21:01:12
